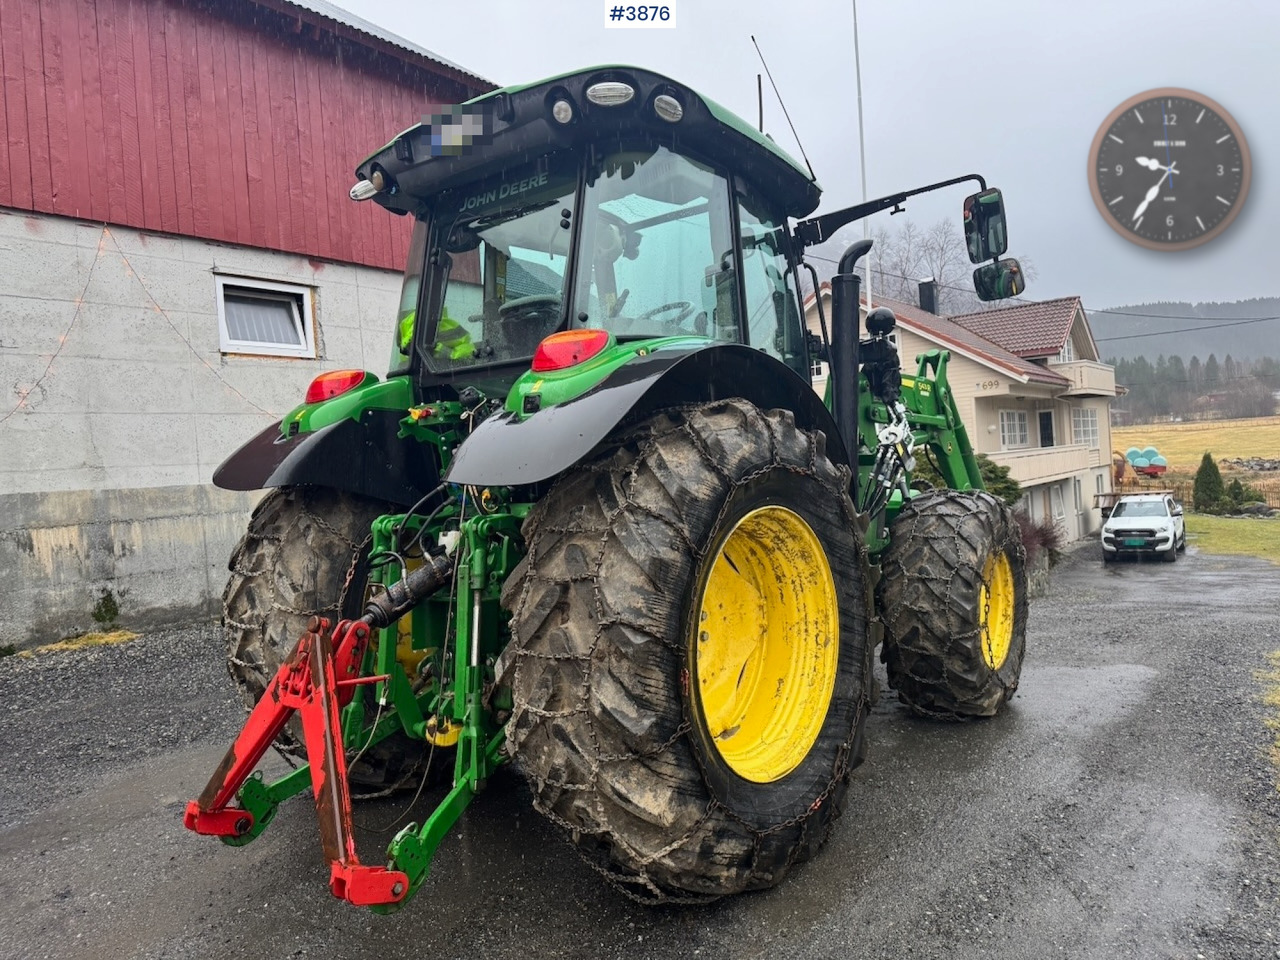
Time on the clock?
9:35:59
